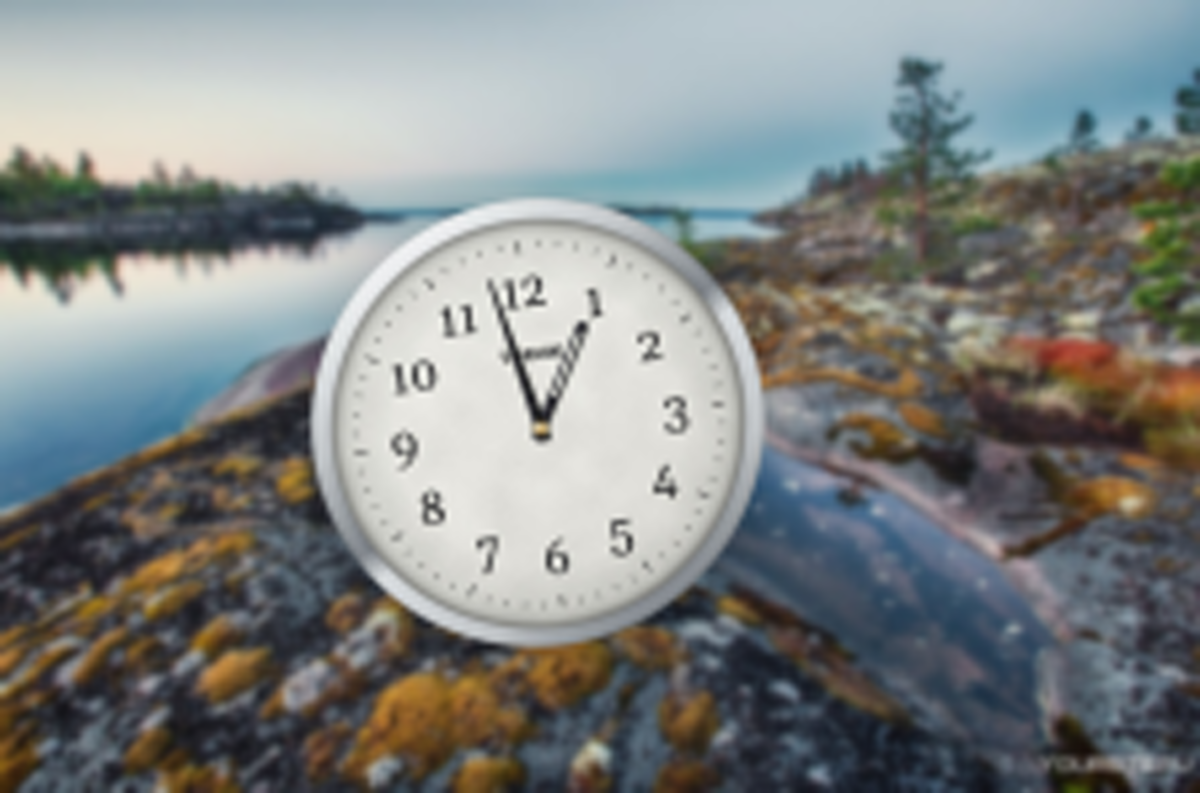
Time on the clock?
12:58
